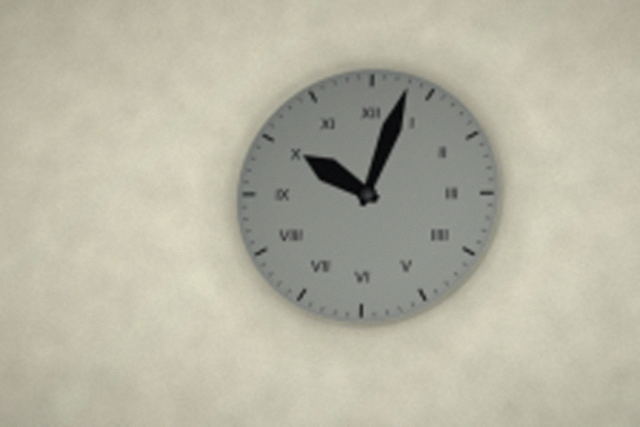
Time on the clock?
10:03
